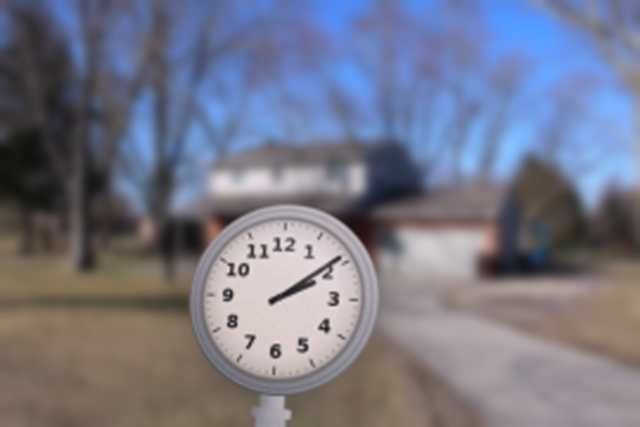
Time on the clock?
2:09
